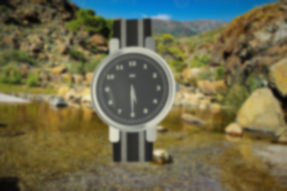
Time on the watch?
5:30
